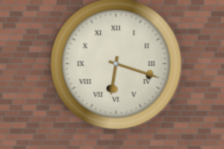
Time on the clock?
6:18
